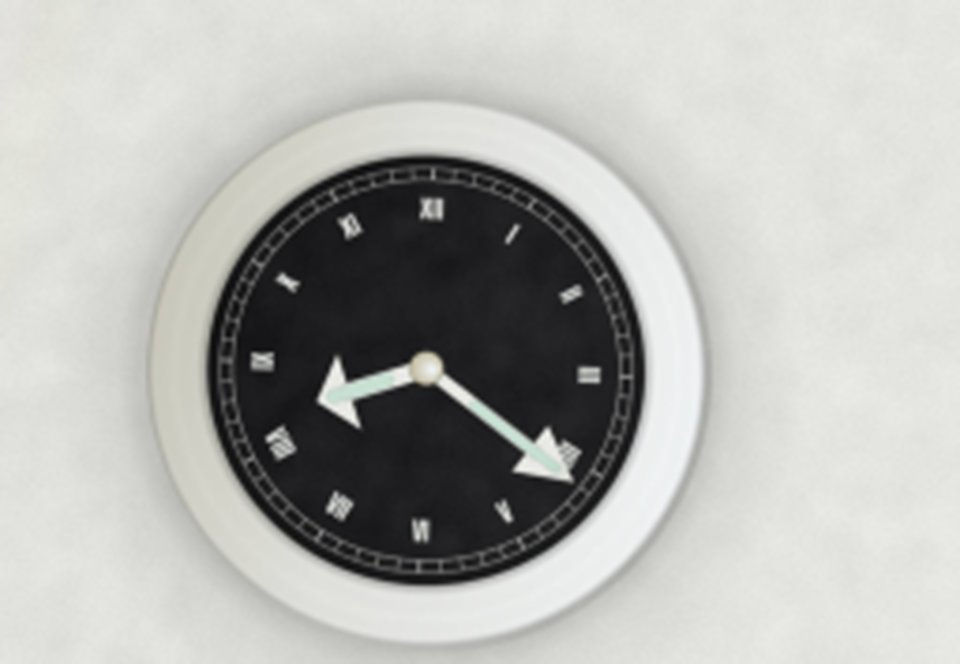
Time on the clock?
8:21
